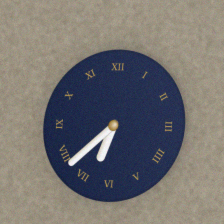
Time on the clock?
6:38
